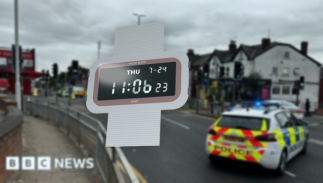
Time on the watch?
11:06:23
